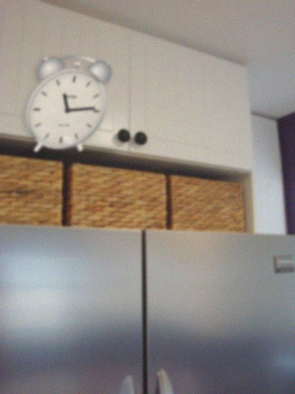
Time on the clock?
11:14
